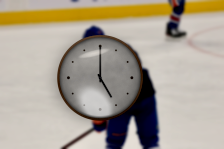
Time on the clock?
5:00
